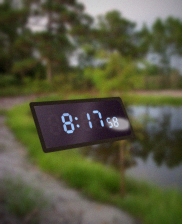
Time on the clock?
8:17:58
